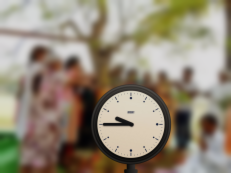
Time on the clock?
9:45
